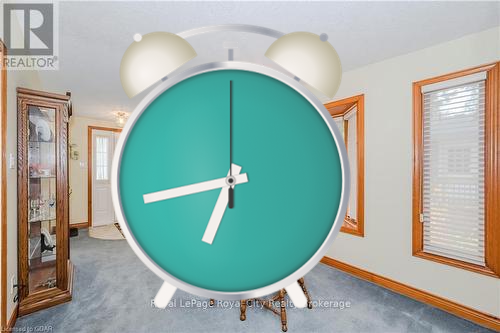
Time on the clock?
6:43:00
